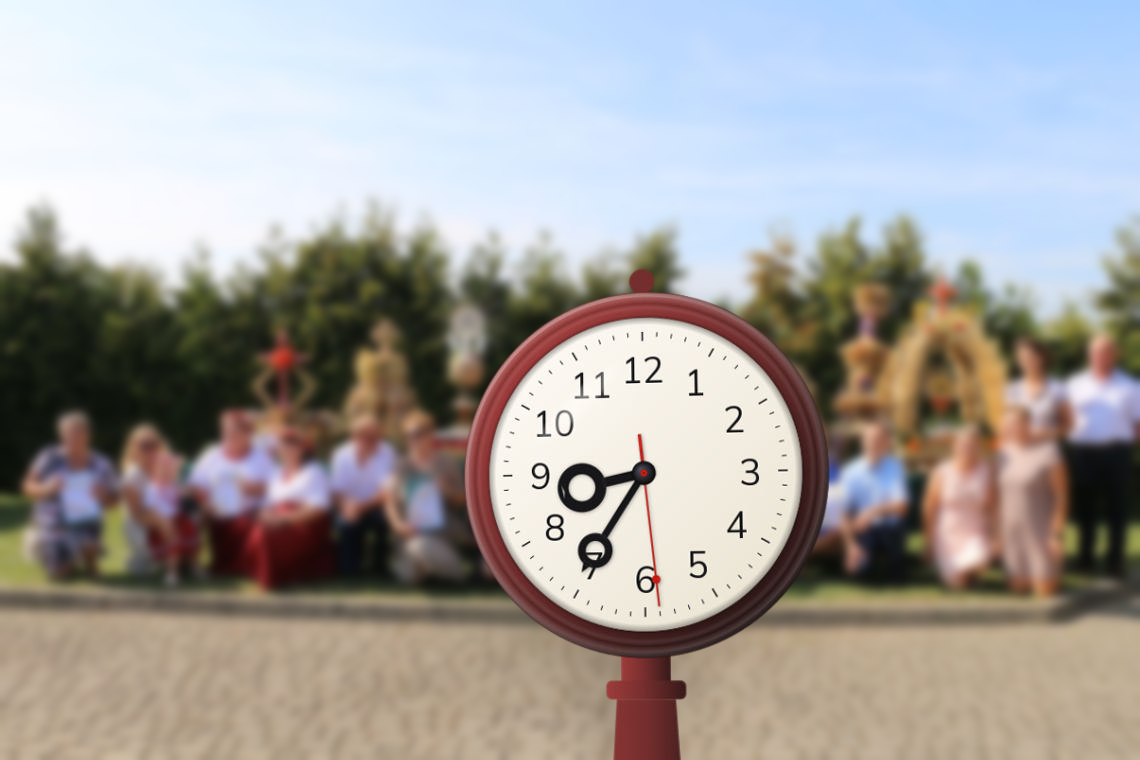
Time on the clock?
8:35:29
